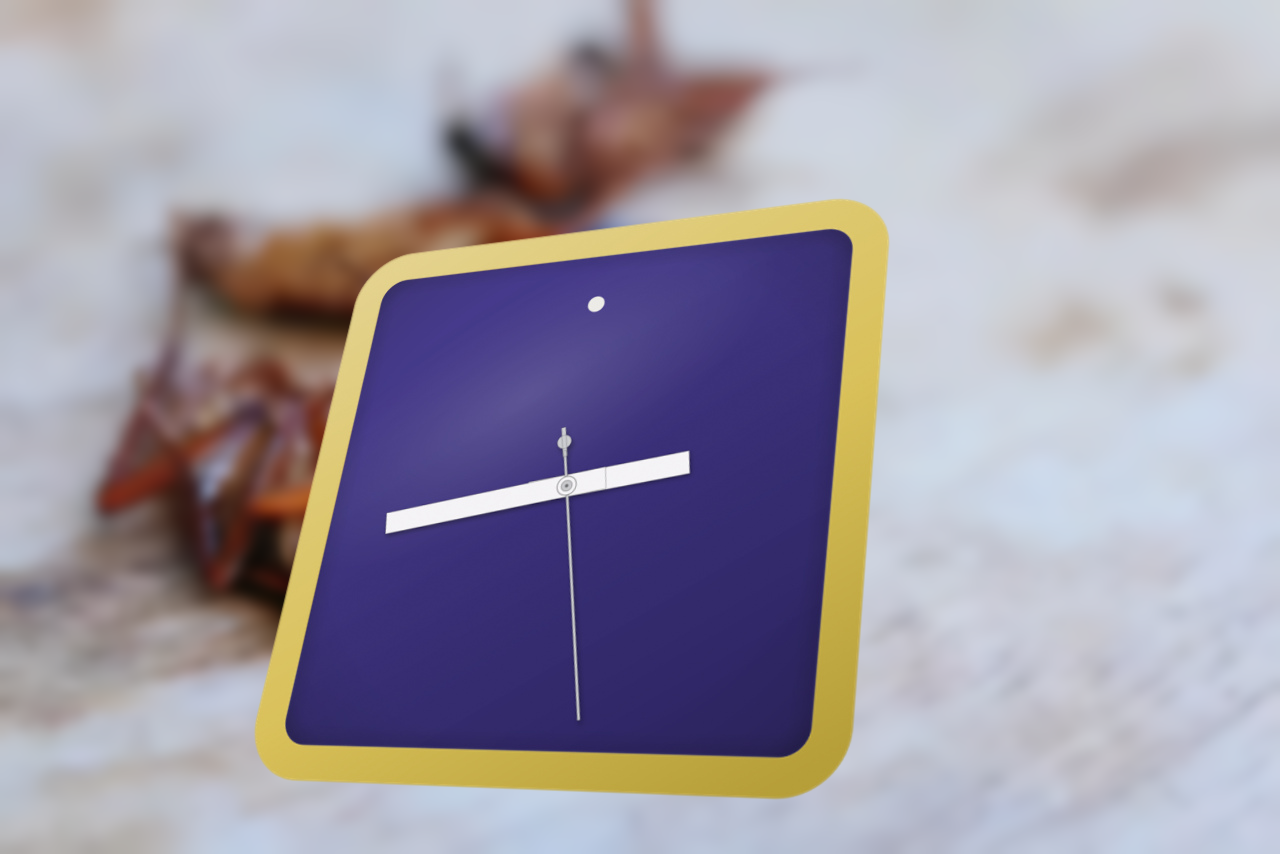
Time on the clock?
2:43:28
